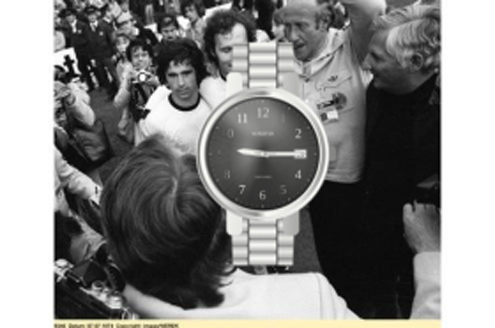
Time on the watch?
9:15
